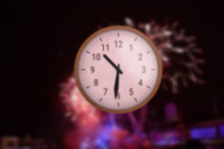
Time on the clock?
10:31
